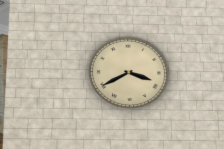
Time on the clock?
3:40
